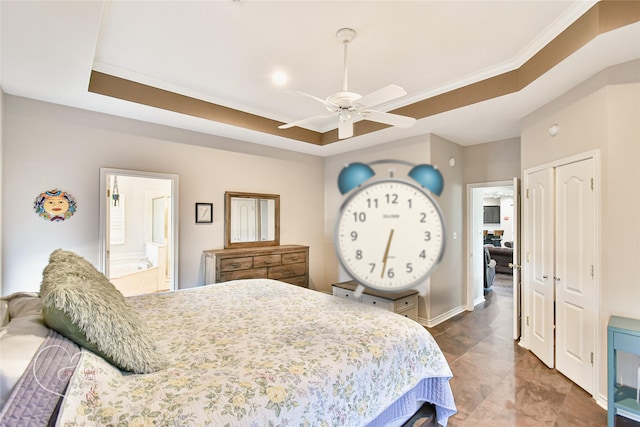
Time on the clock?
6:32
